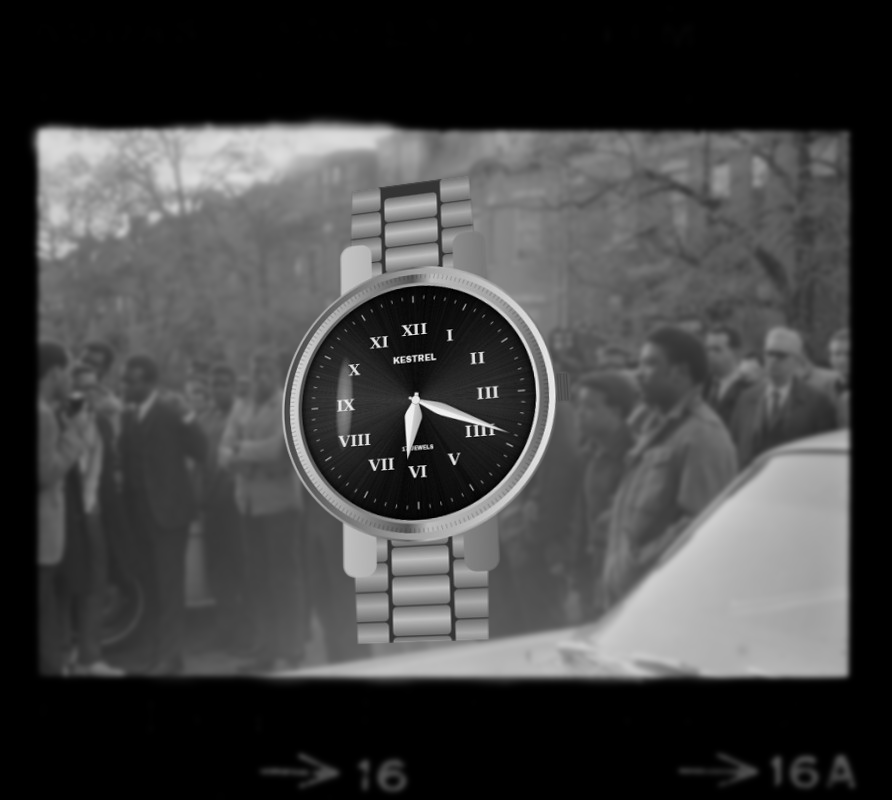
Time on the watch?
6:19
